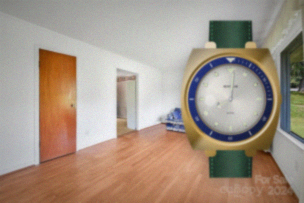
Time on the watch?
8:01
